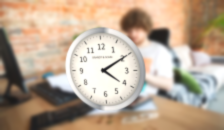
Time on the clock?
4:10
